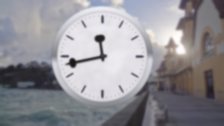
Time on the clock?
11:43
